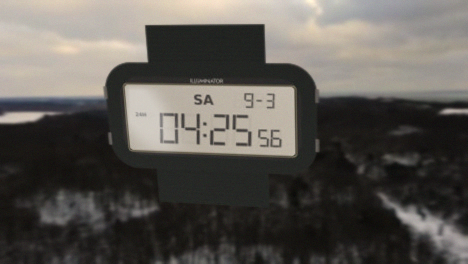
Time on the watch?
4:25:56
